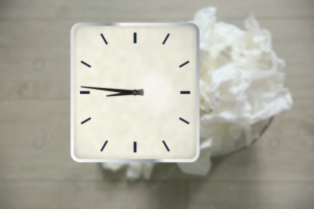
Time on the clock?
8:46
